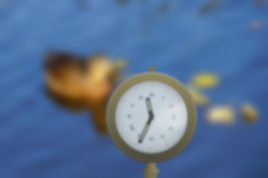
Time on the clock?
11:34
